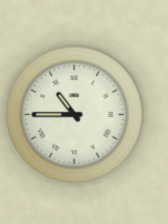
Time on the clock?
10:45
